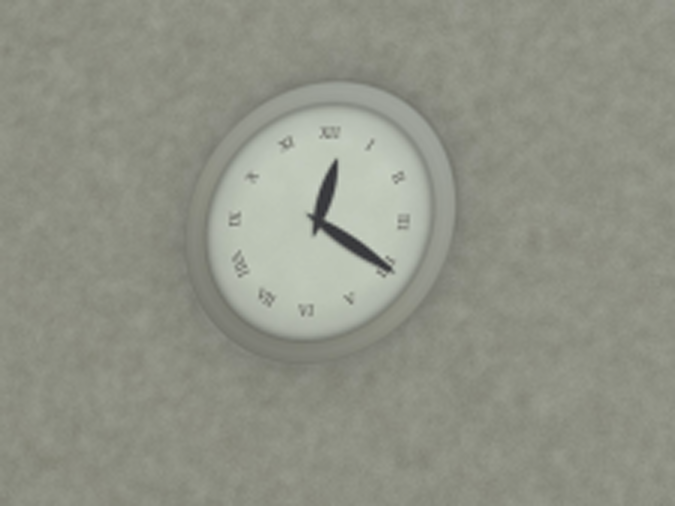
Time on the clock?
12:20
